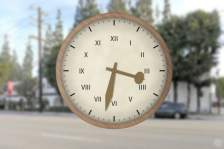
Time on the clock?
3:32
